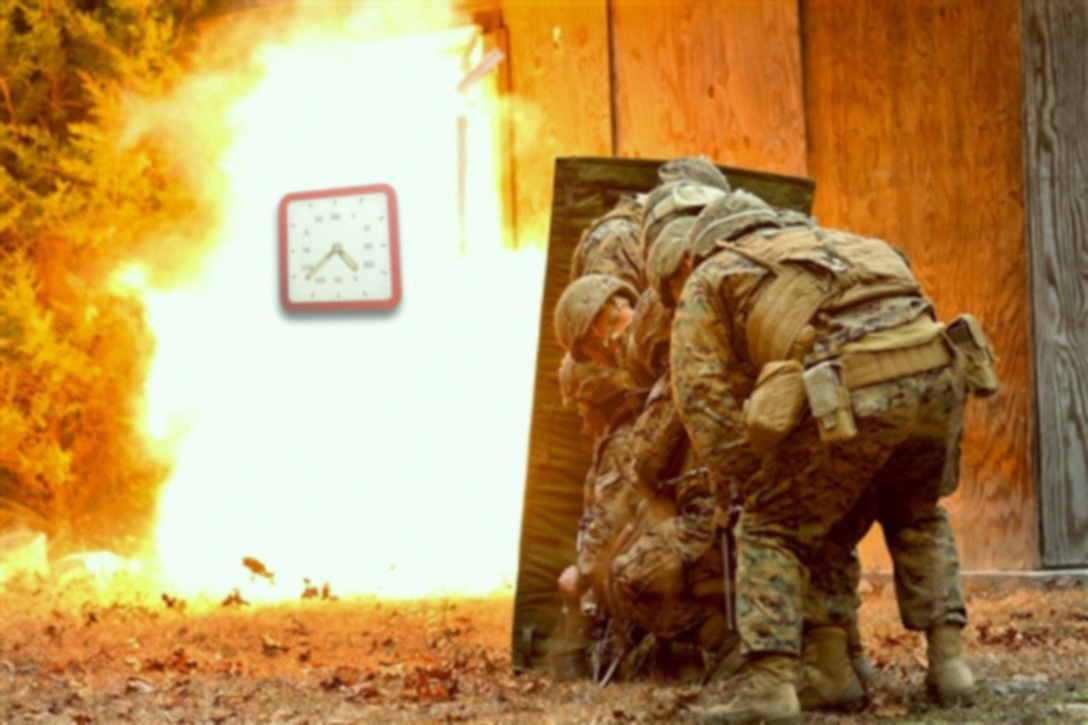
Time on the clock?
4:38
